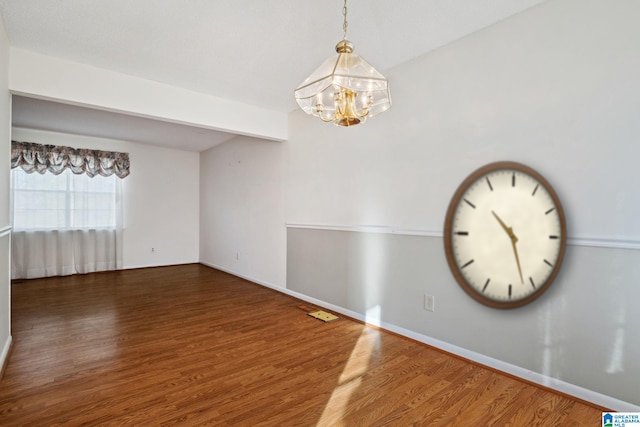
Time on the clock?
10:27
